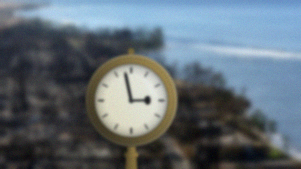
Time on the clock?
2:58
